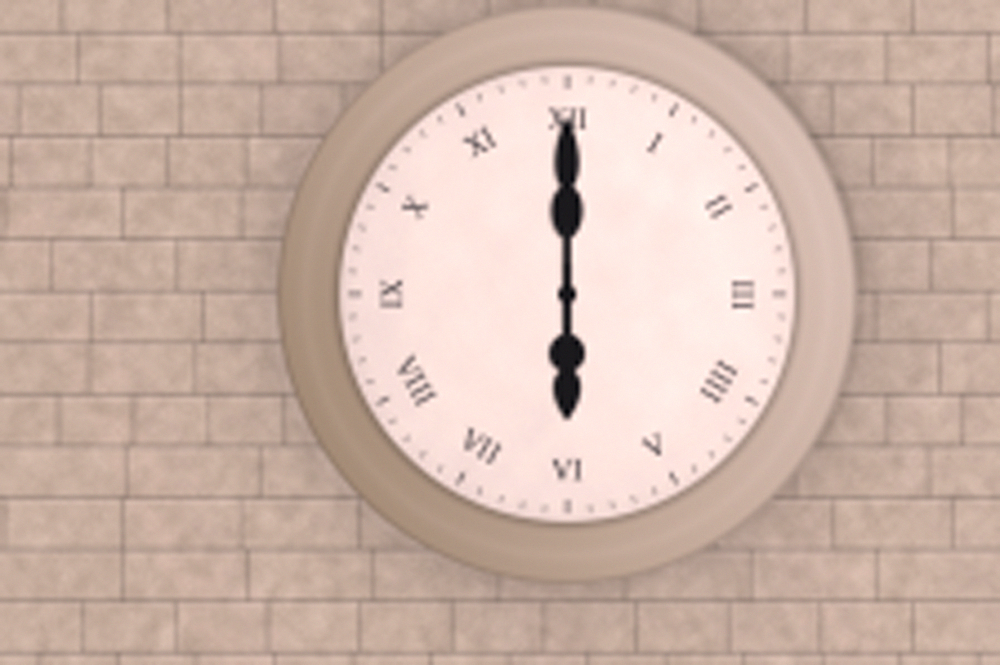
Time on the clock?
6:00
